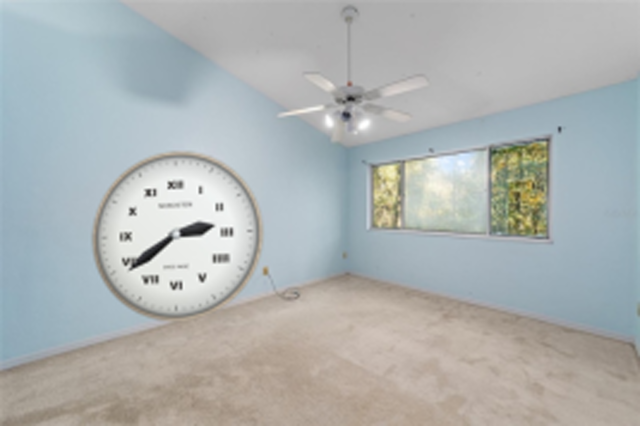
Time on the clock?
2:39
